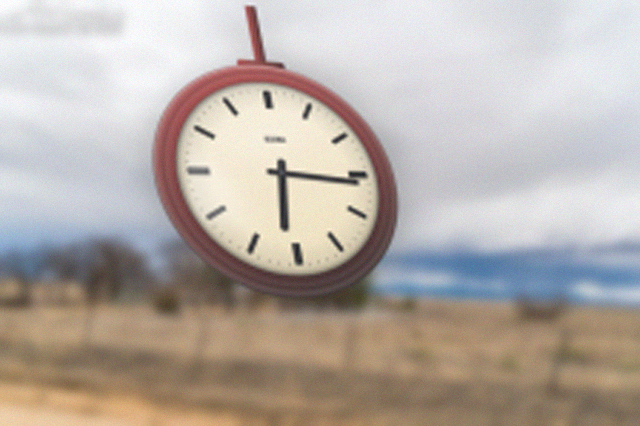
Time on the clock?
6:16
